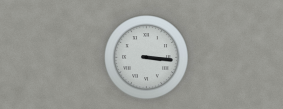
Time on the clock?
3:16
